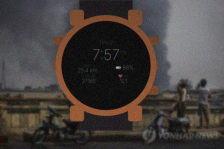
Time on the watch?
7:57
